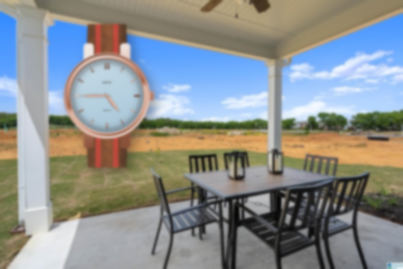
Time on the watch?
4:45
